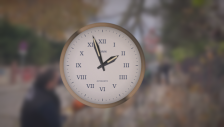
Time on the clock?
1:57
